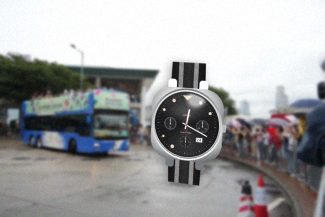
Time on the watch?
12:19
